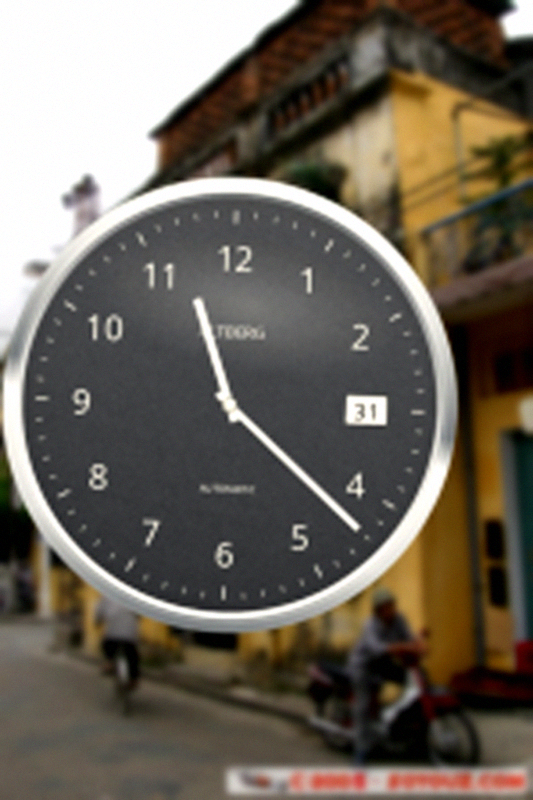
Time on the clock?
11:22
